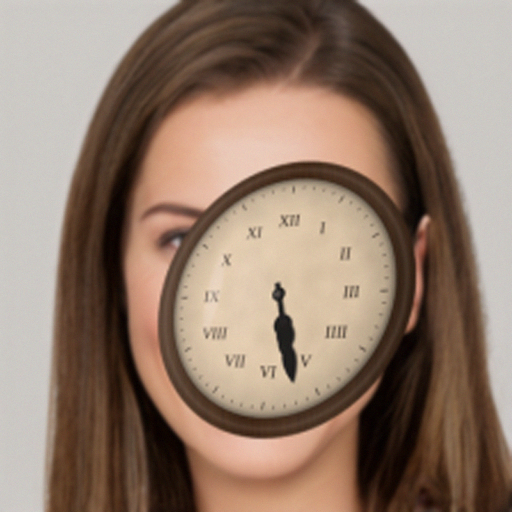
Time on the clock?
5:27
